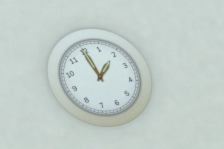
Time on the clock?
2:00
